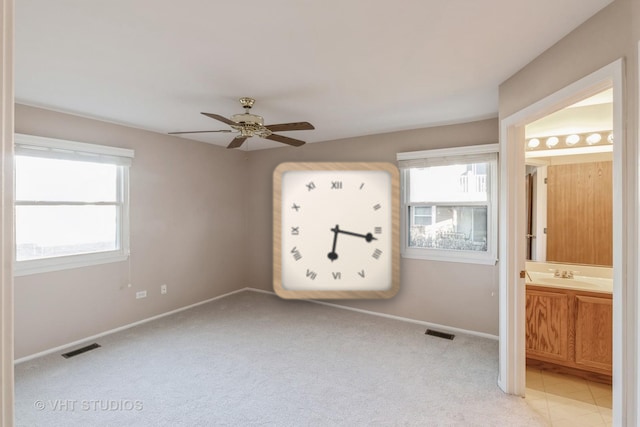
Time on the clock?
6:17
